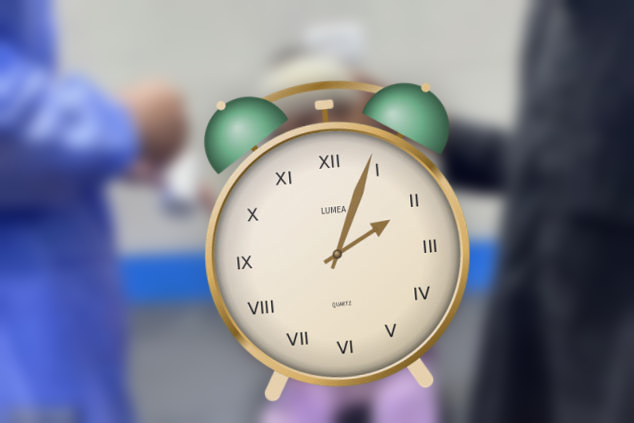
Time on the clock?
2:04
